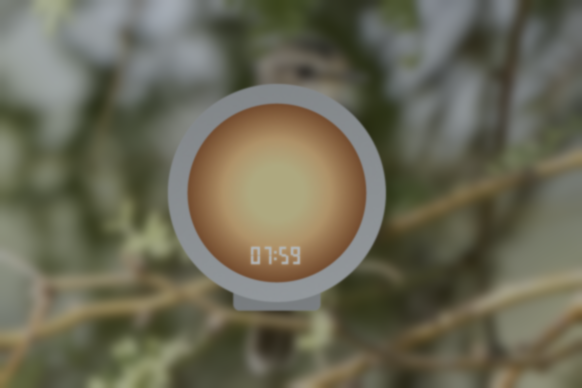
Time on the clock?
7:59
